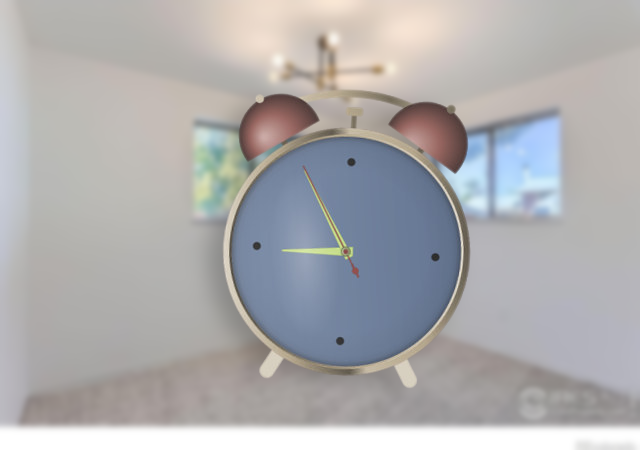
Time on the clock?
8:54:55
